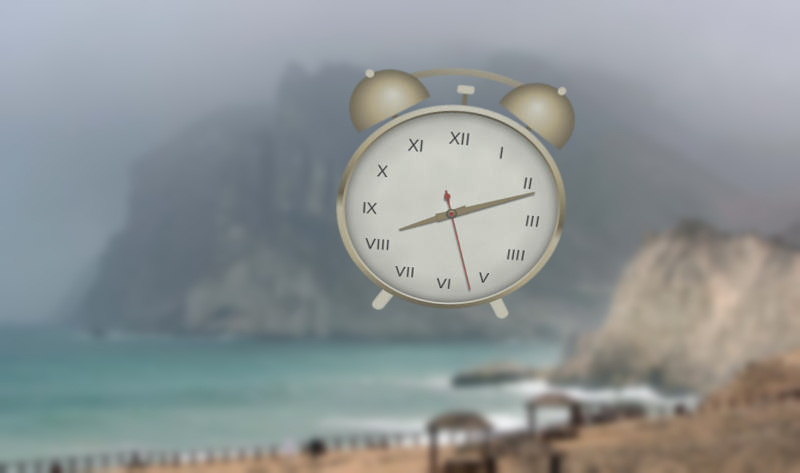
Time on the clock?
8:11:27
